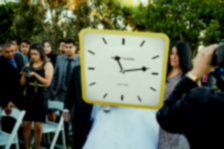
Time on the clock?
11:13
